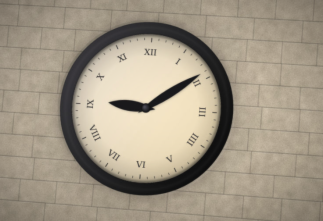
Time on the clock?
9:09
